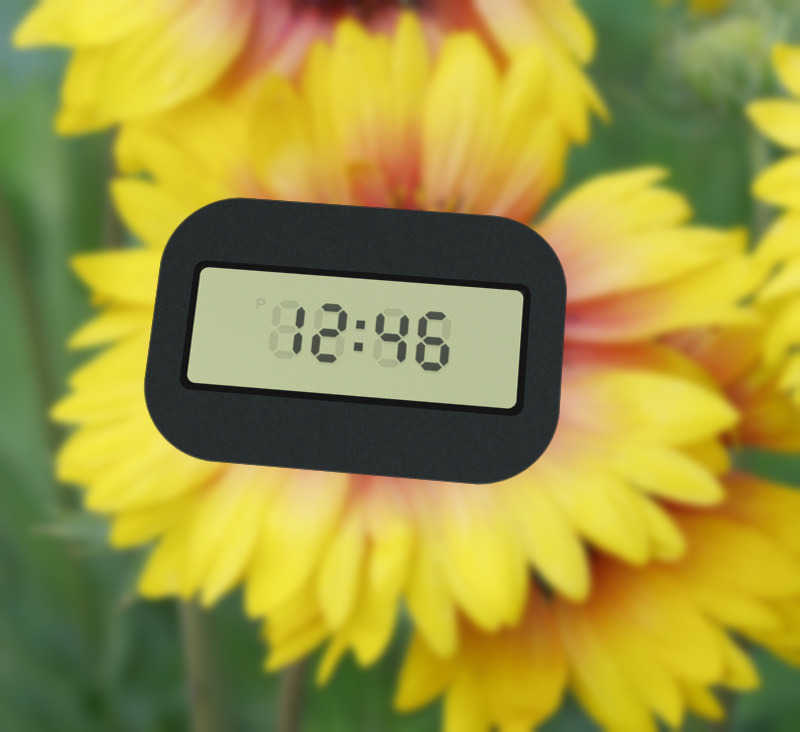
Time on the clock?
12:46
